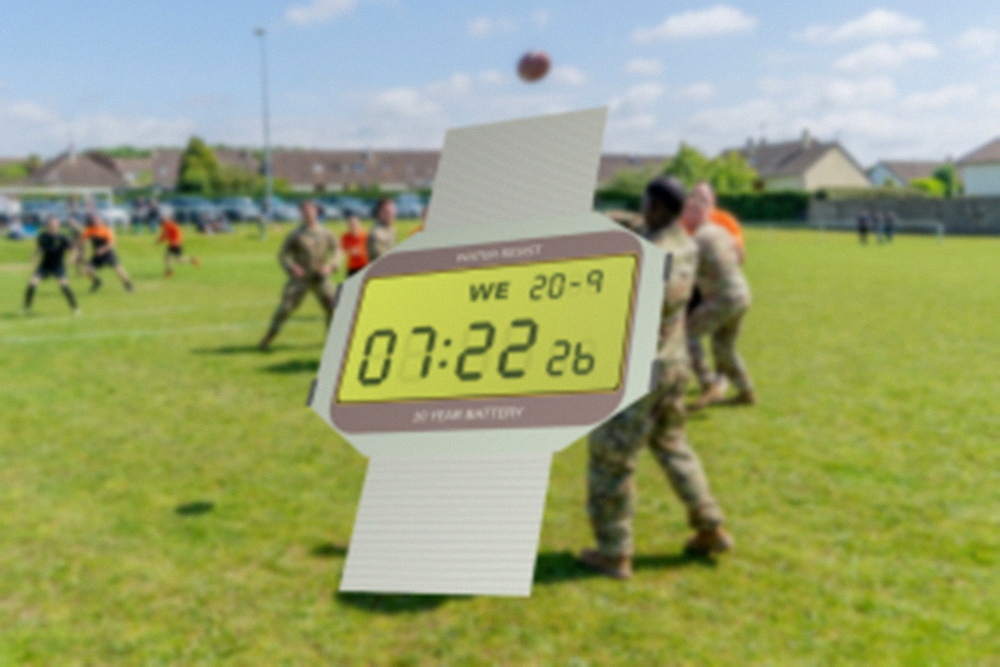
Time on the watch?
7:22:26
